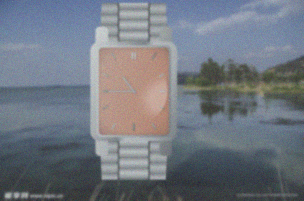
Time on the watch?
10:45
